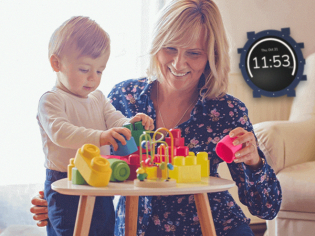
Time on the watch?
11:53
